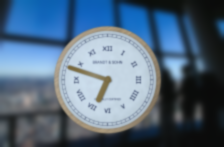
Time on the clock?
6:48
